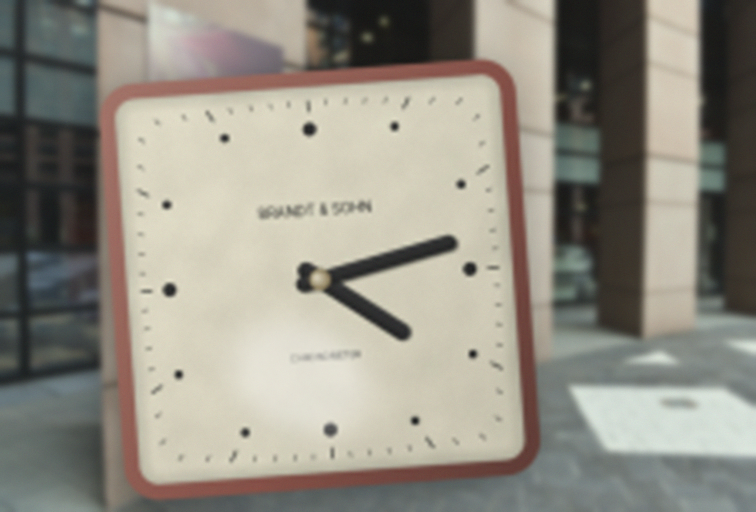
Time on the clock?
4:13
